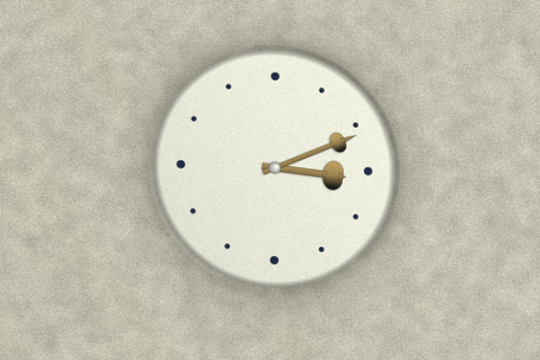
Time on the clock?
3:11
